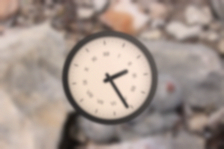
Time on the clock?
2:26
